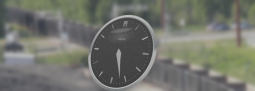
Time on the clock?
5:27
